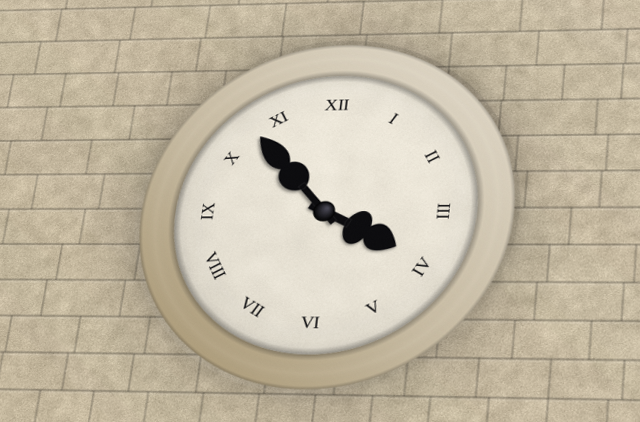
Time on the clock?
3:53
